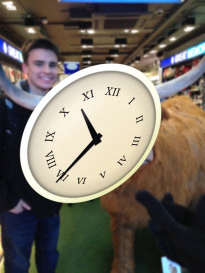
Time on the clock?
10:35
